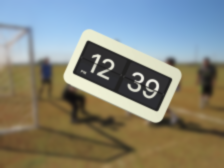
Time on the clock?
12:39
